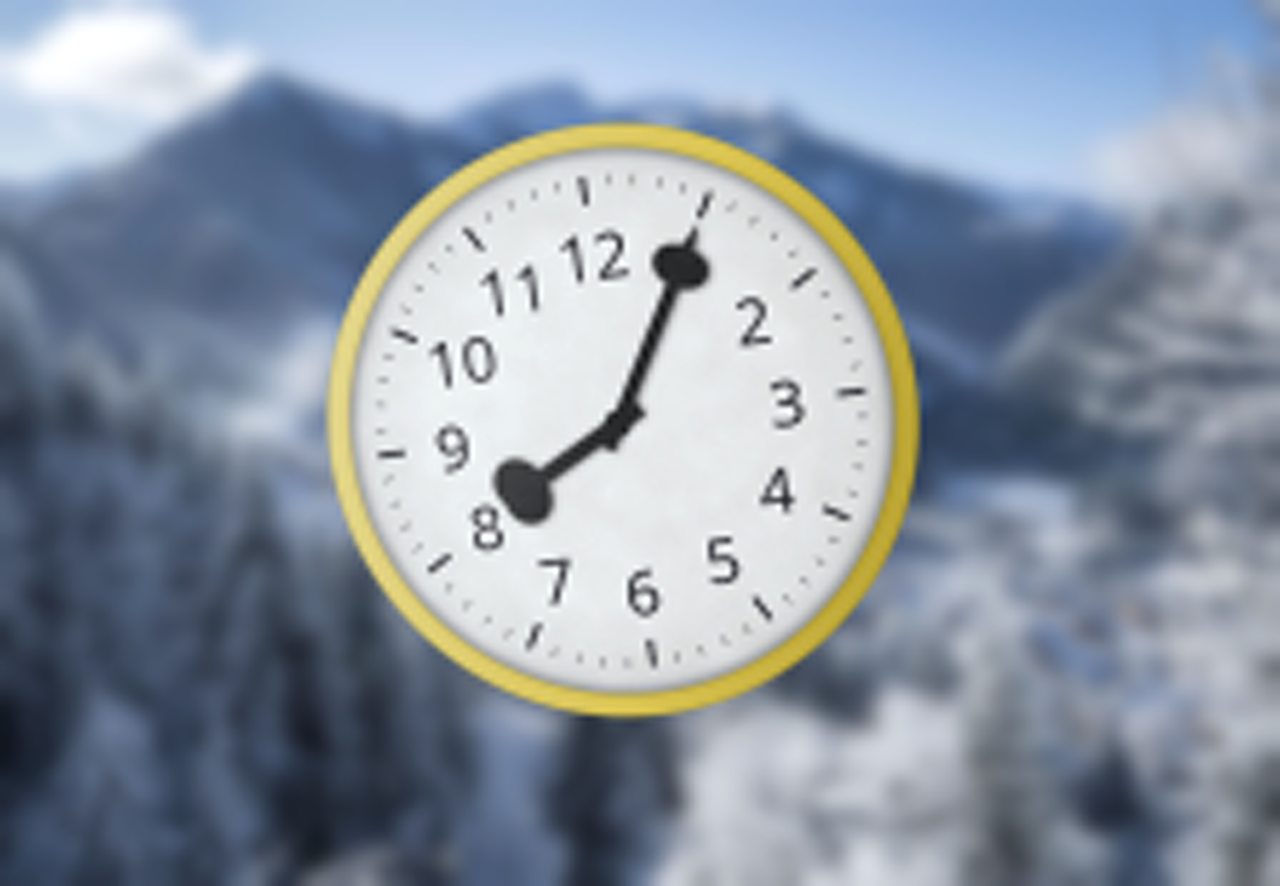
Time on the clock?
8:05
